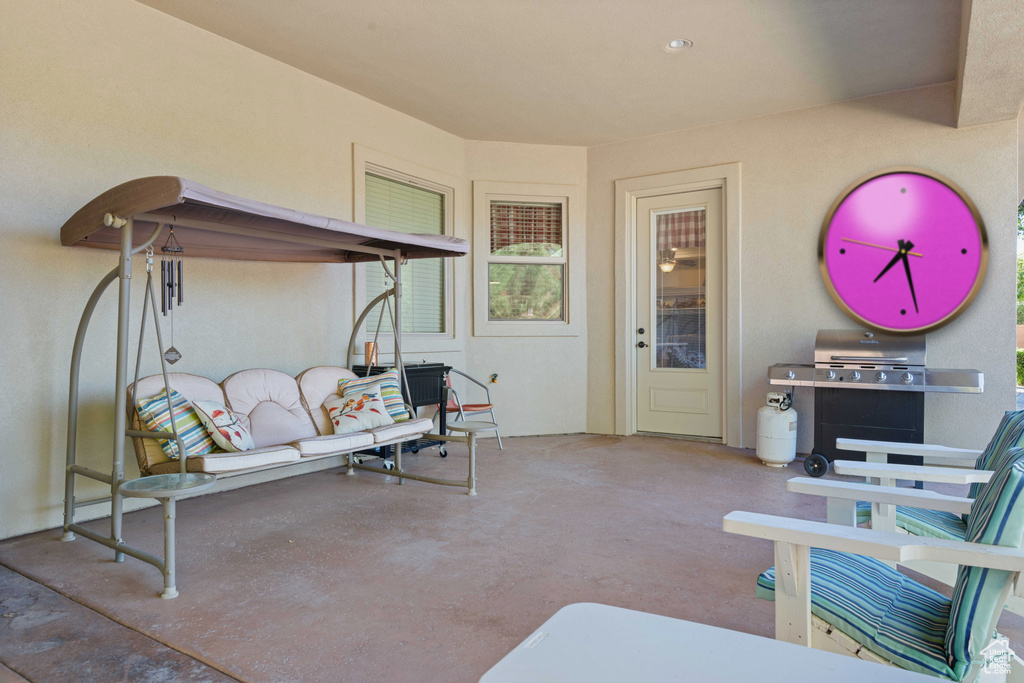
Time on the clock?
7:27:47
